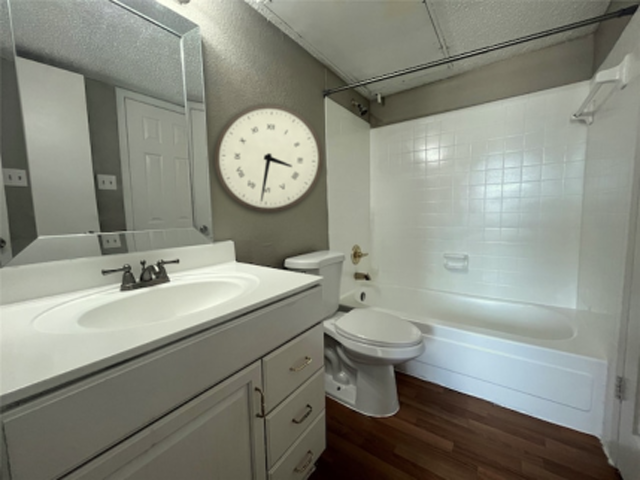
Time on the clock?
3:31
